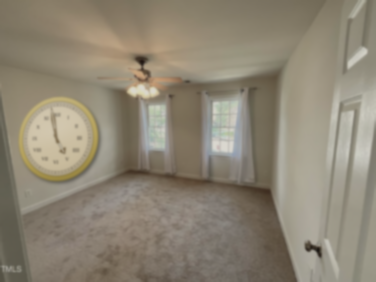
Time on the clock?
4:58
